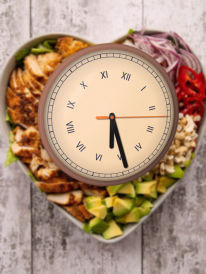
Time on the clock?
5:24:12
